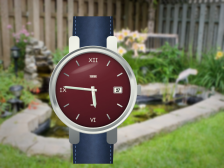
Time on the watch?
5:46
